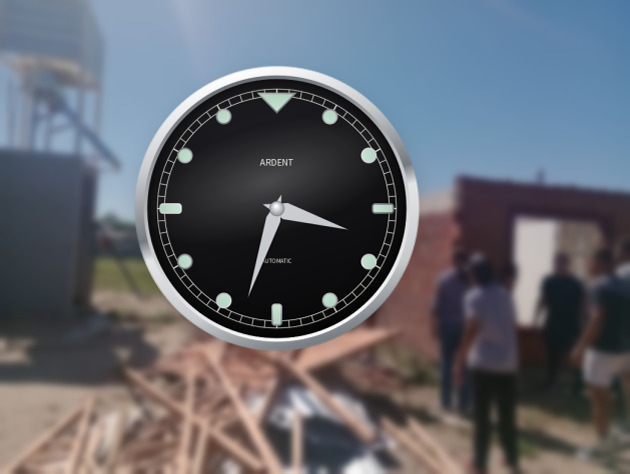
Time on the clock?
3:33
